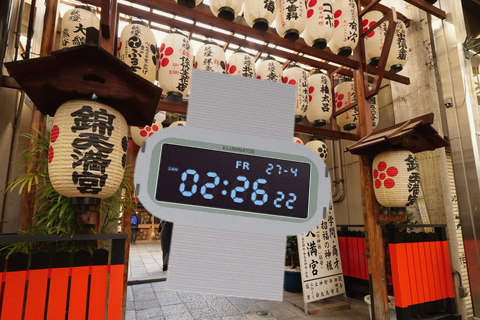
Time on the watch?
2:26:22
